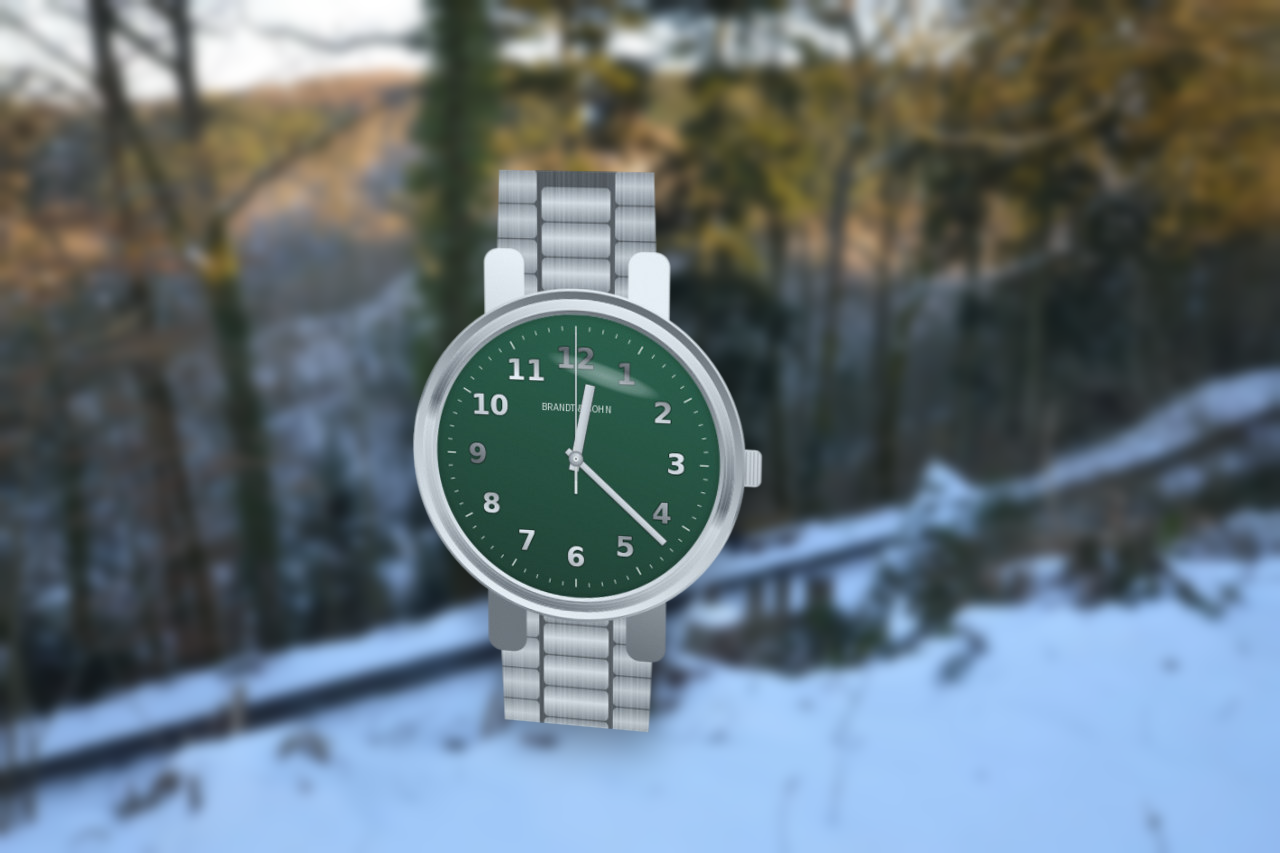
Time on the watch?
12:22:00
